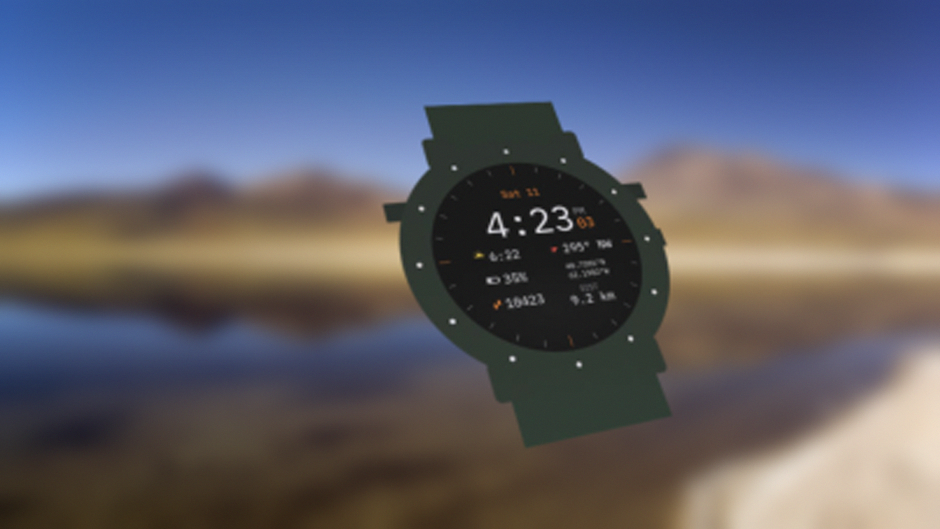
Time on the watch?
4:23
